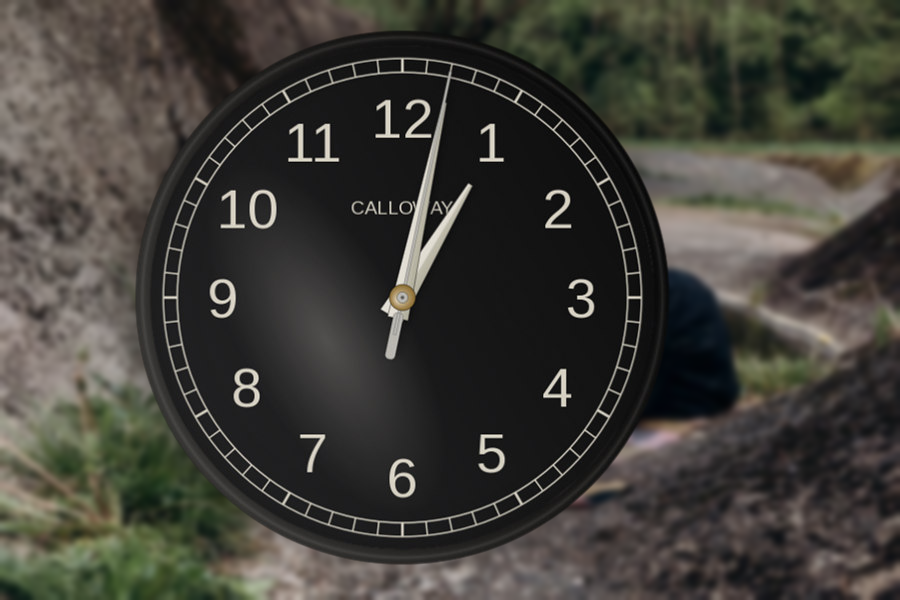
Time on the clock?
1:02:02
